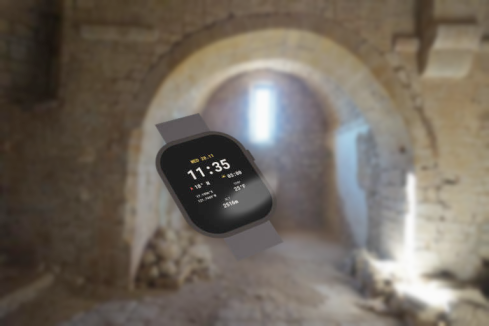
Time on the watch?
11:35
